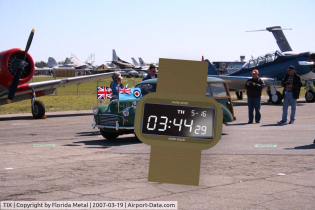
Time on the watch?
3:44:29
